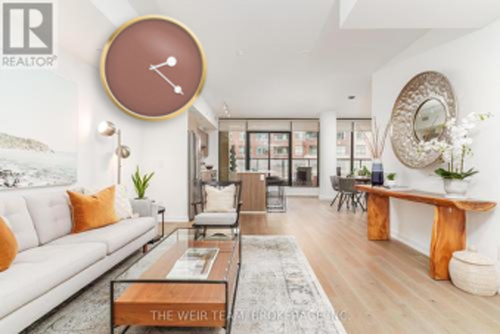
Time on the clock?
2:22
